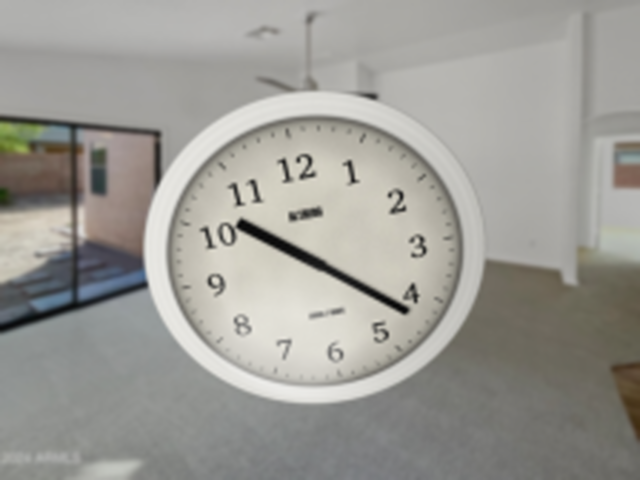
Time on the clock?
10:22
